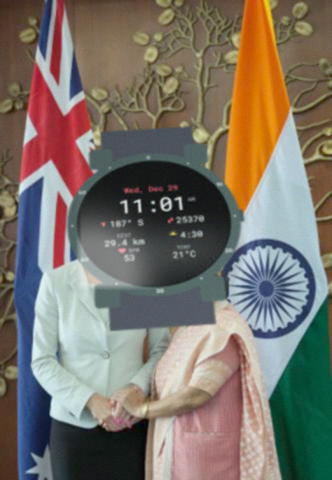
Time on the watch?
11:01
